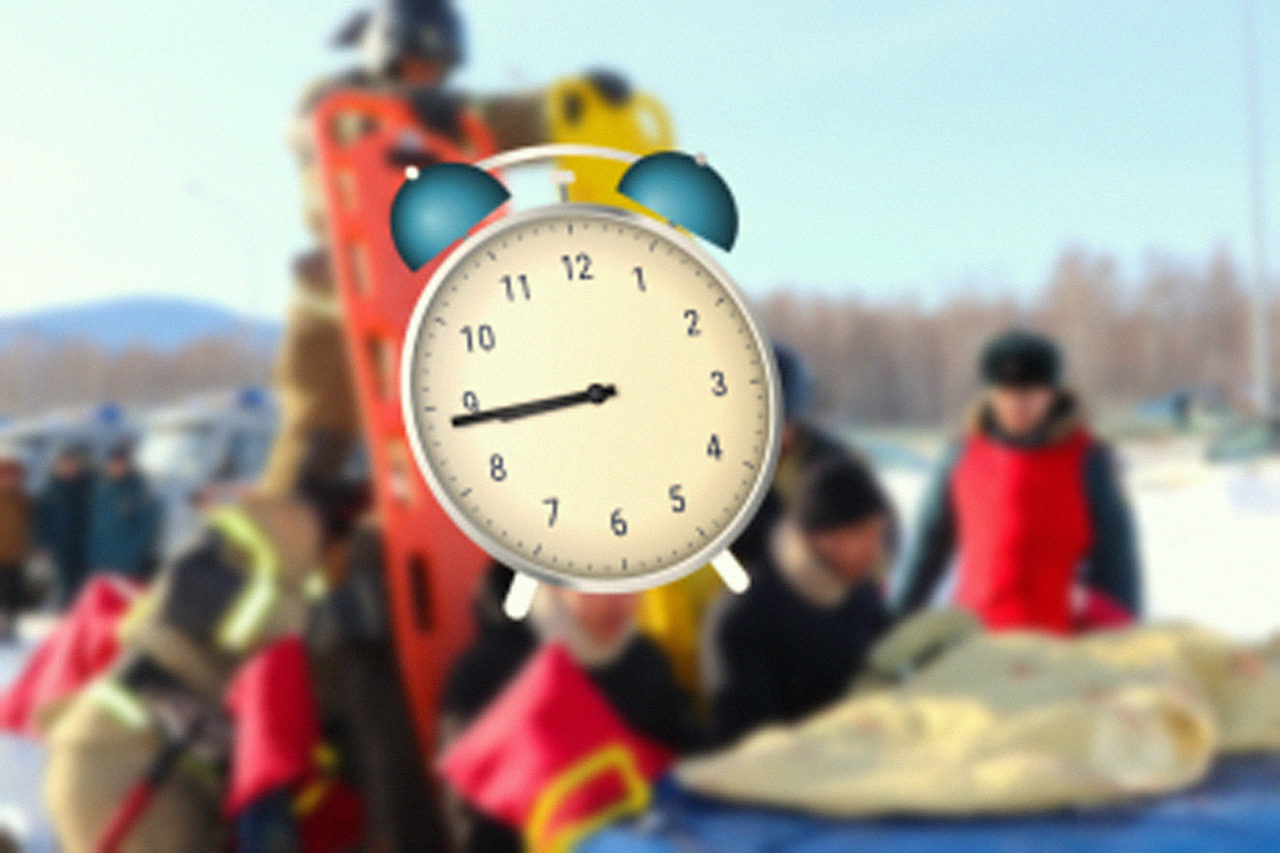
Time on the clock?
8:44
